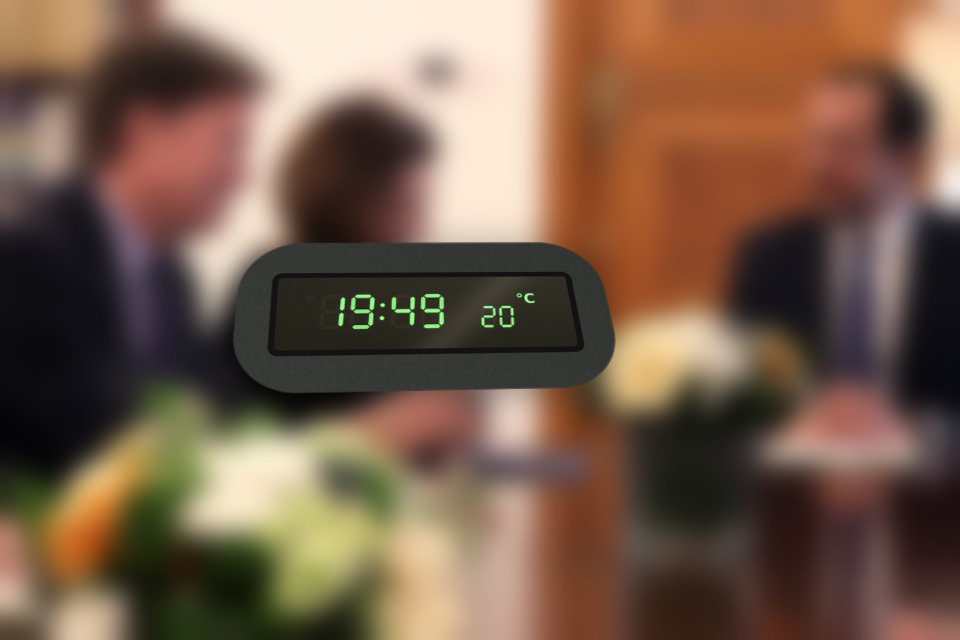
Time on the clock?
19:49
